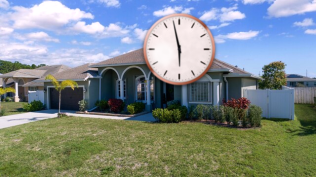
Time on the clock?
5:58
